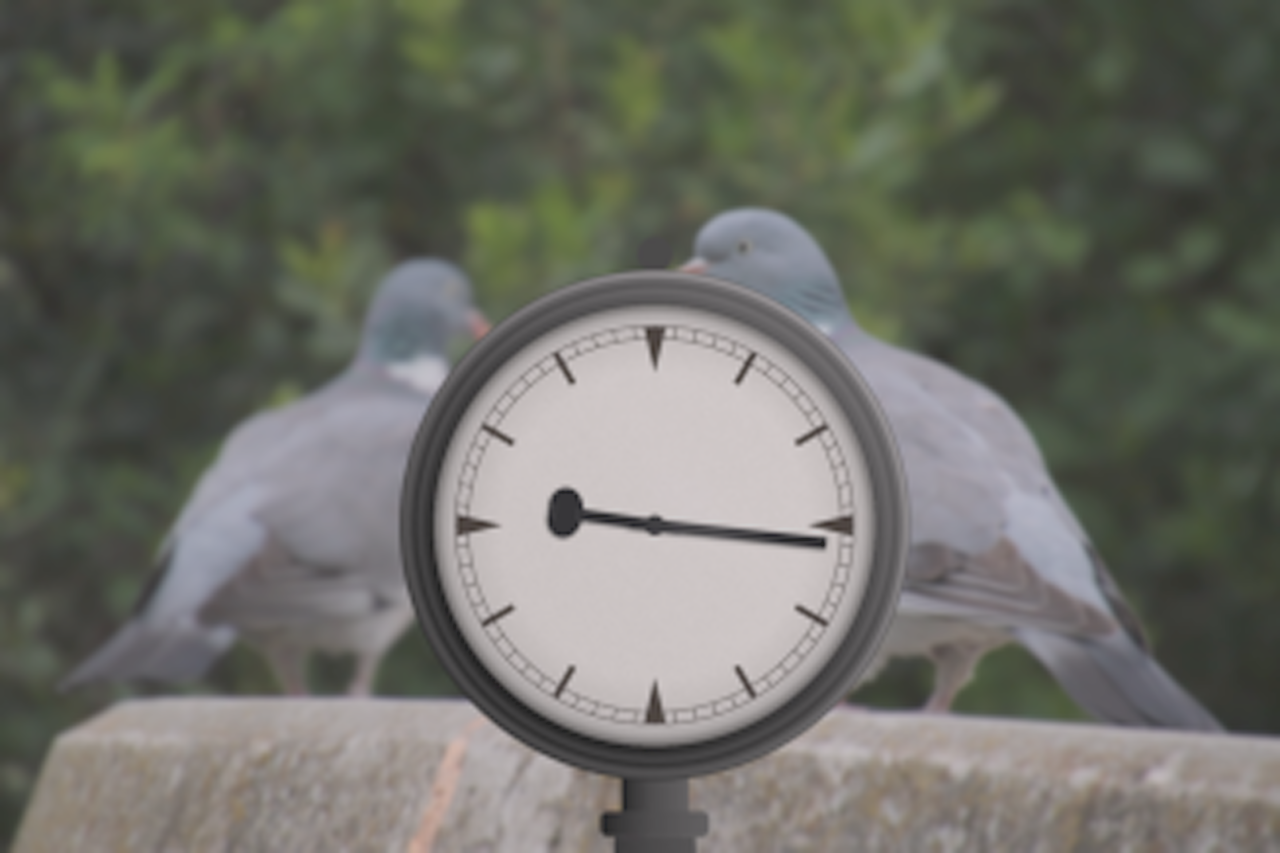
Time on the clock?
9:16
